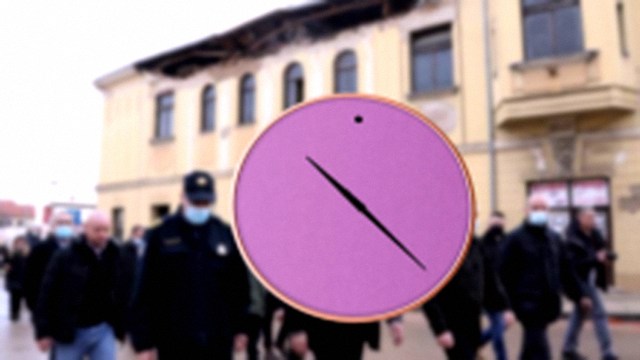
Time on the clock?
10:22
